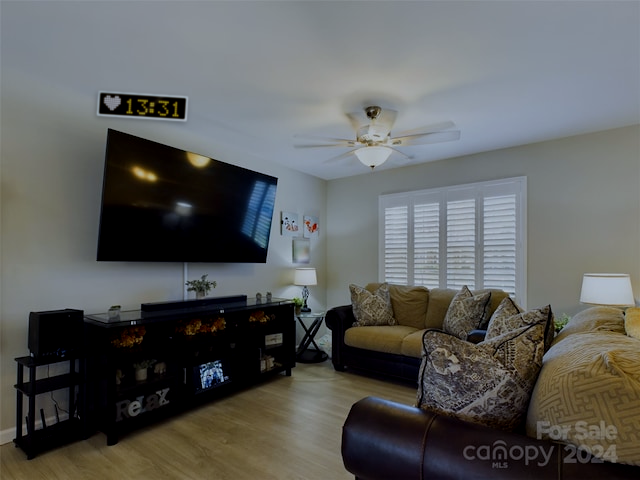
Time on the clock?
13:31
